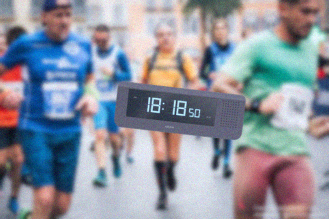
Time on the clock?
18:18:50
